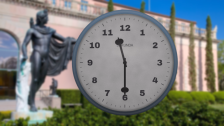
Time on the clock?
11:30
